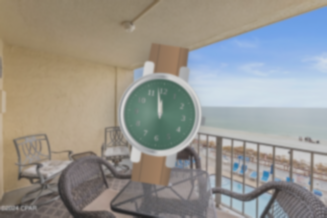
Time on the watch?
11:58
